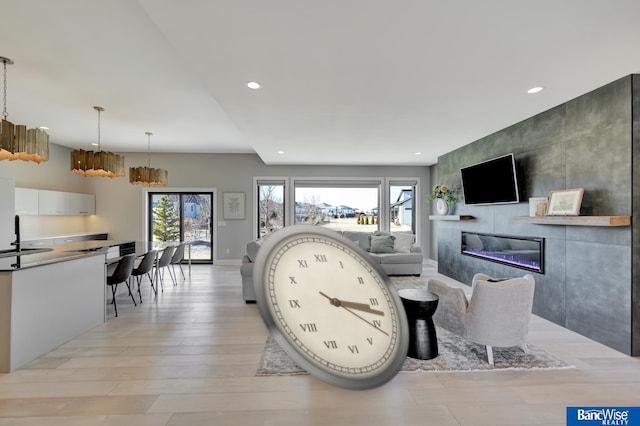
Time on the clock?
3:17:21
